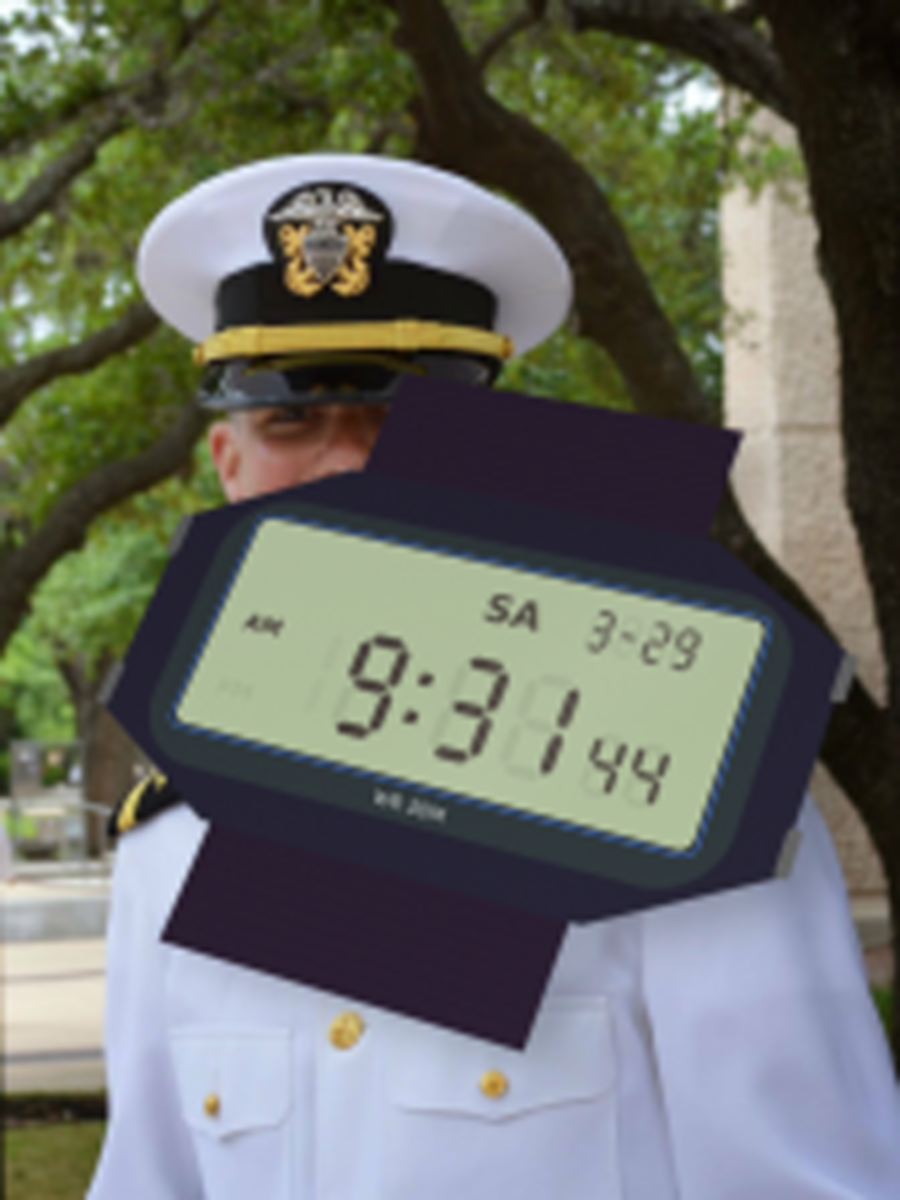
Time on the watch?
9:31:44
